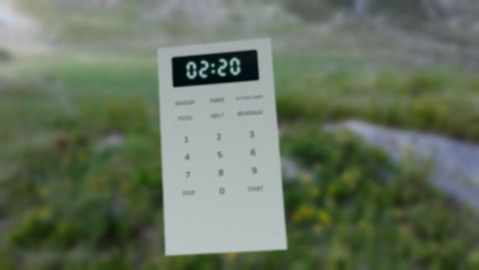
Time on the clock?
2:20
